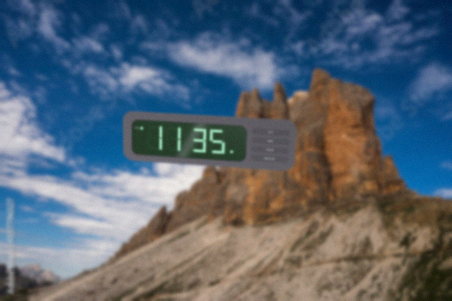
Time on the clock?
11:35
